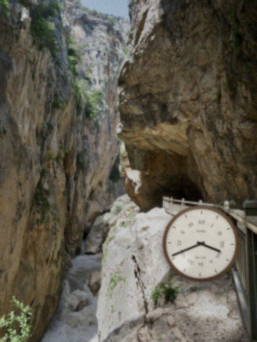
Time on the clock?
3:41
